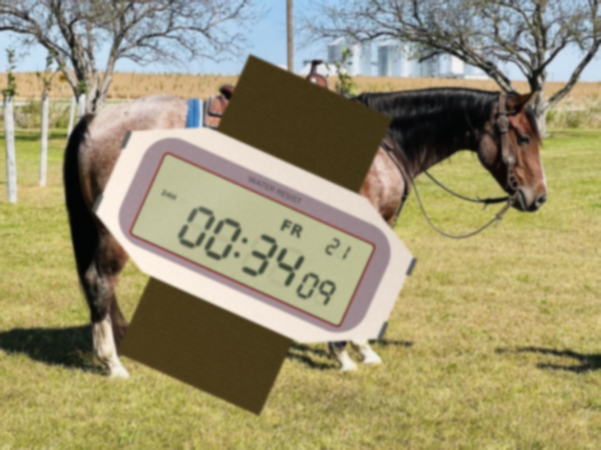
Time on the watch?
0:34:09
